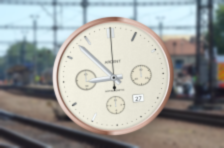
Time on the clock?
8:53
